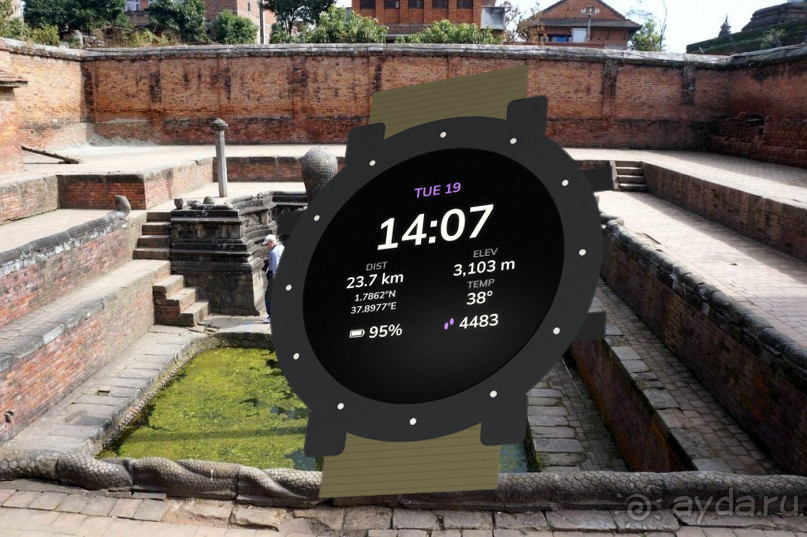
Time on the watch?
14:07
